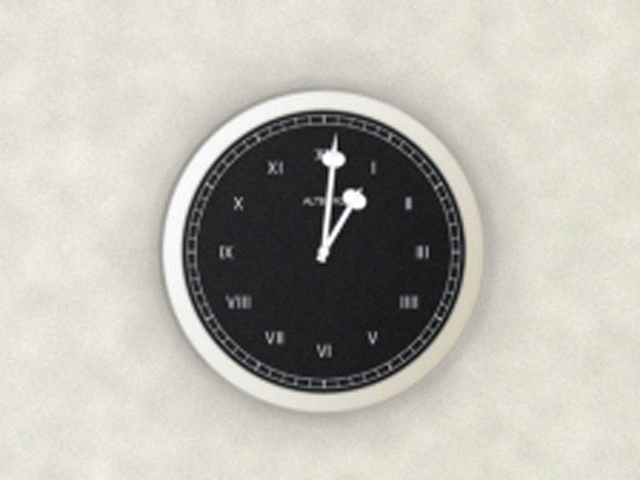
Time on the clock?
1:01
